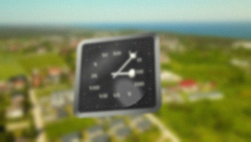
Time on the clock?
3:07
